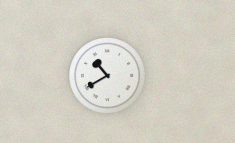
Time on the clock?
10:40
